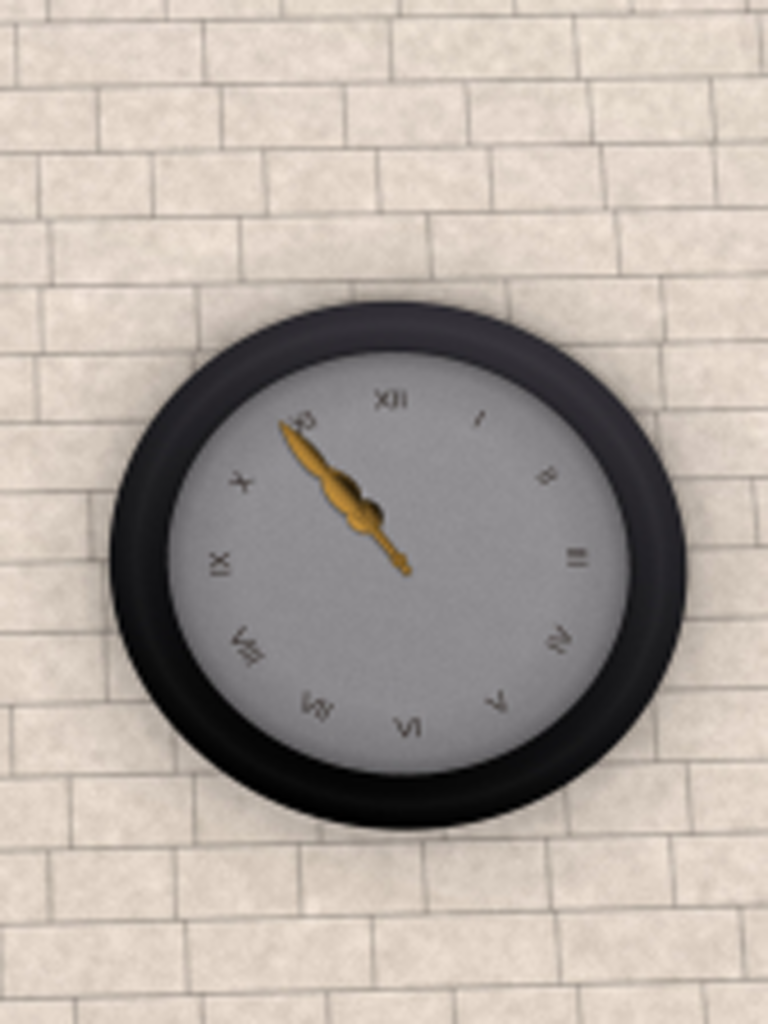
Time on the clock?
10:54
